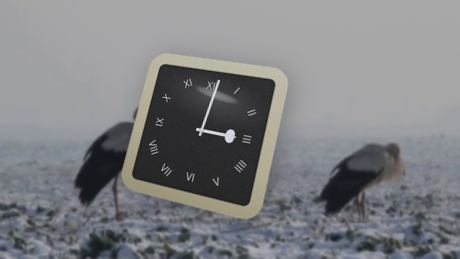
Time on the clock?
3:01
